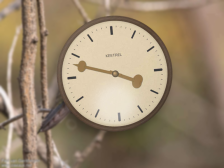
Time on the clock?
3:48
